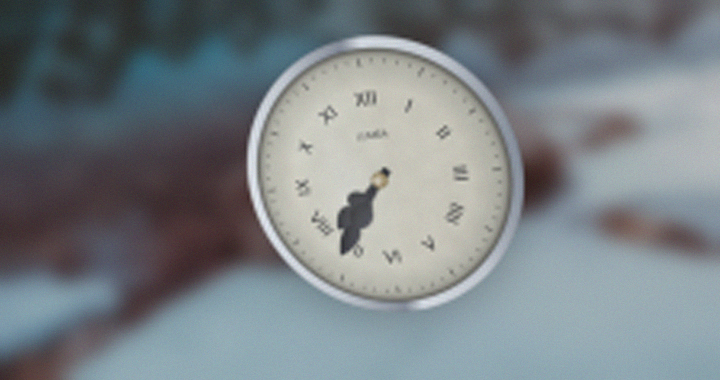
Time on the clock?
7:36
